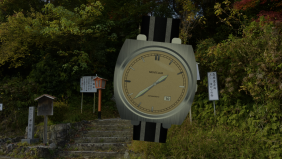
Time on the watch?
1:38
